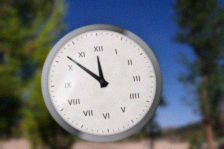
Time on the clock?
11:52
